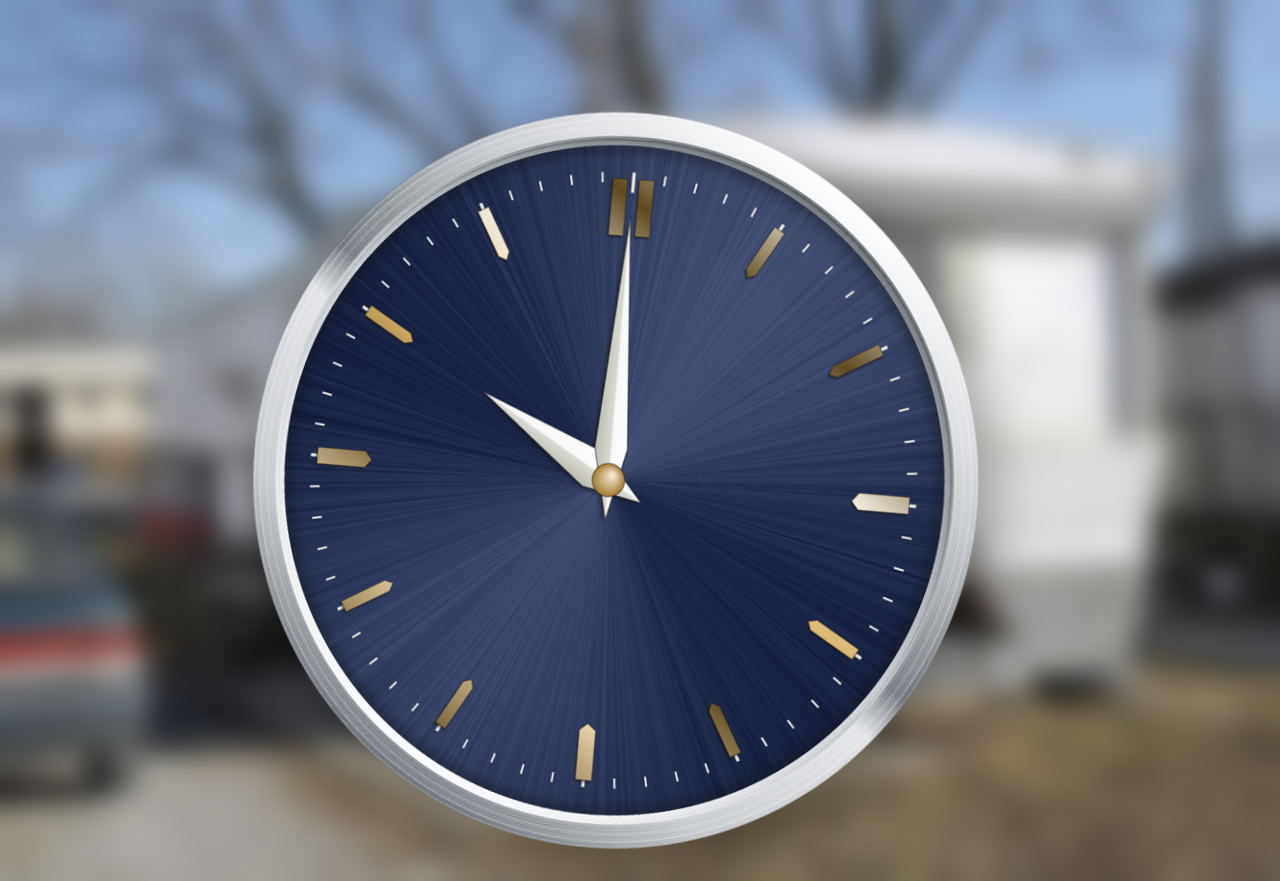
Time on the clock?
10:00
